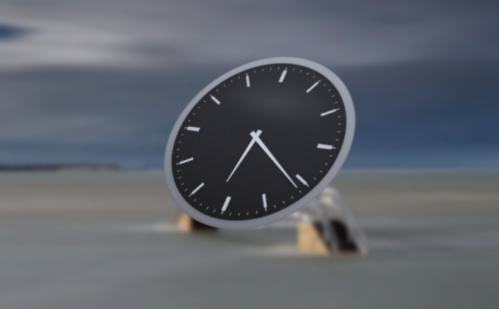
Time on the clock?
6:21
